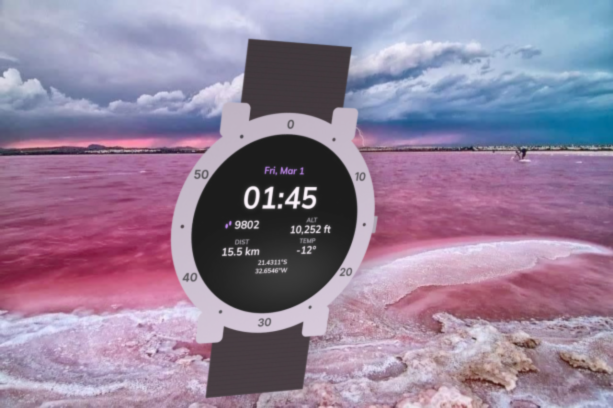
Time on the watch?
1:45
